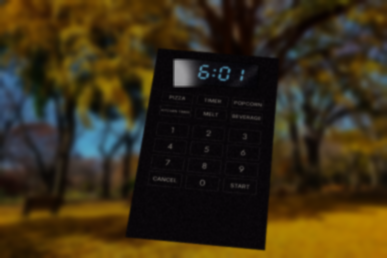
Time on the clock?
6:01
